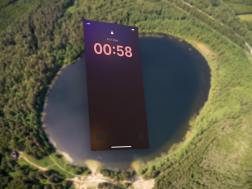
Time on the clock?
0:58
